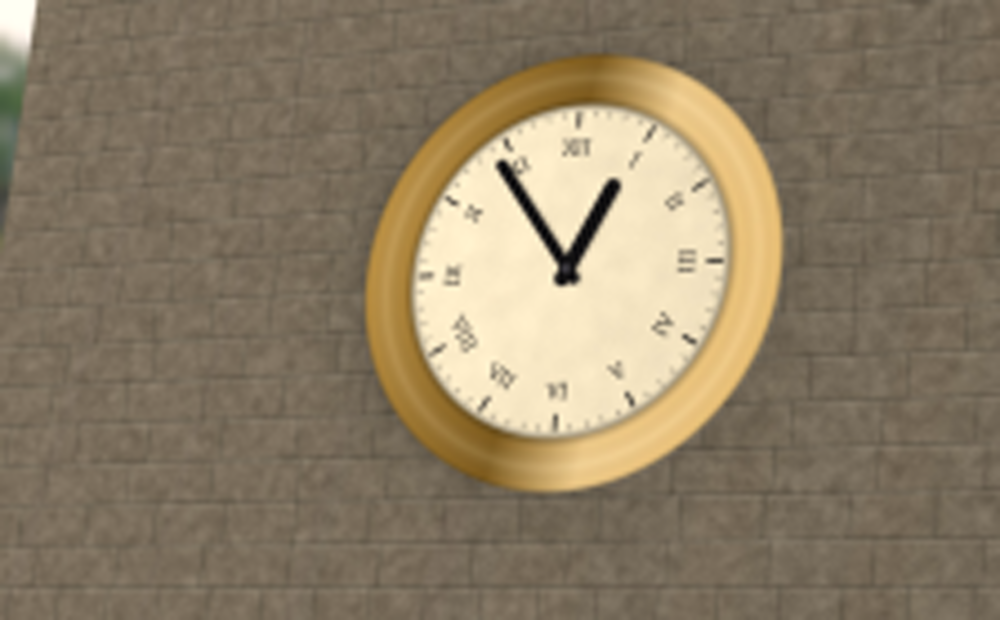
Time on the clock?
12:54
